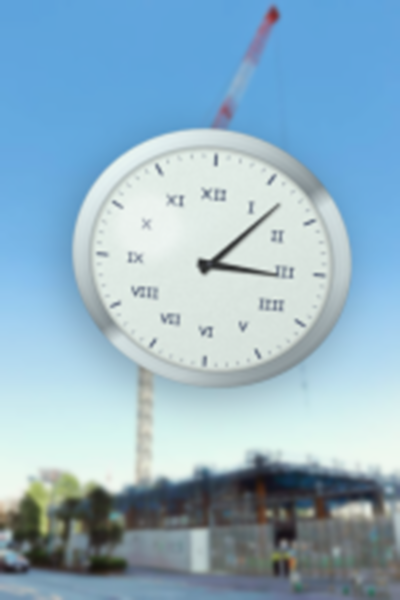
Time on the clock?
3:07
